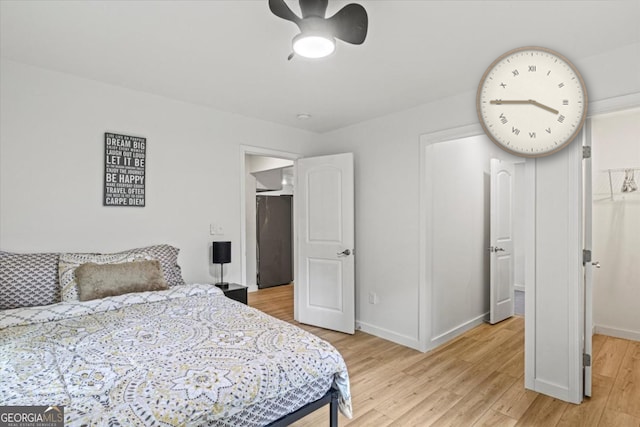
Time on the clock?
3:45
